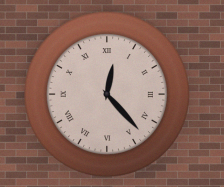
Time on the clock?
12:23
